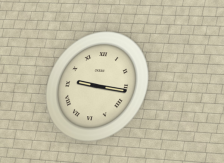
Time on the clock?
9:16
